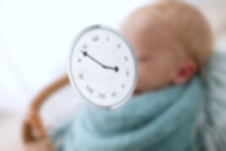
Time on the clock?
3:53
